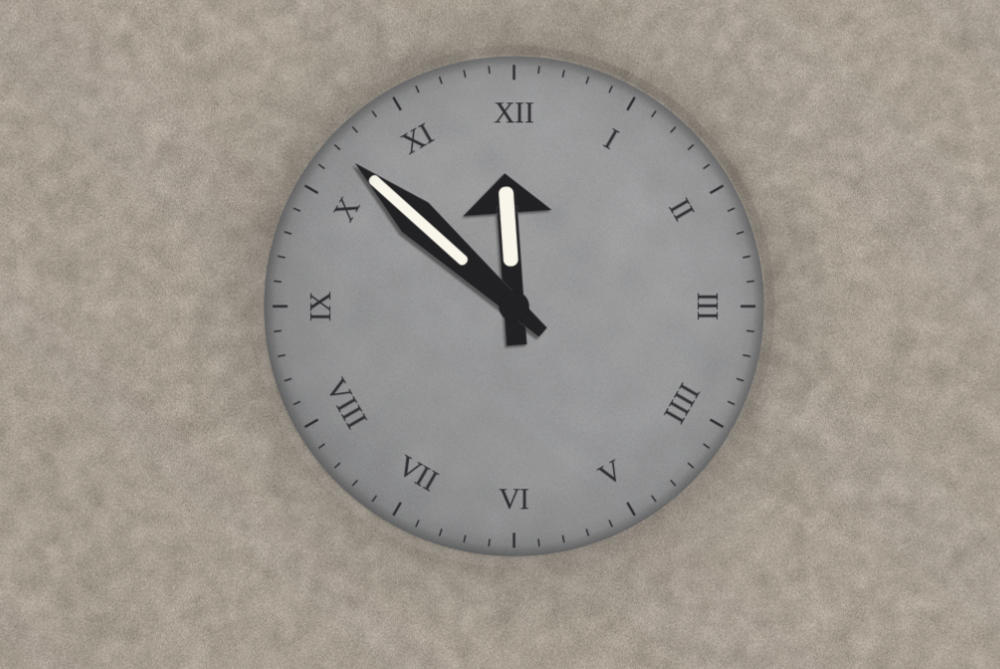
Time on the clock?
11:52
